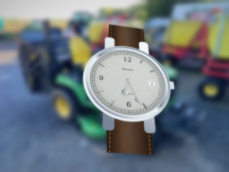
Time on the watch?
6:26
